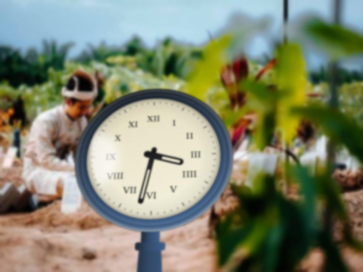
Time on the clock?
3:32
